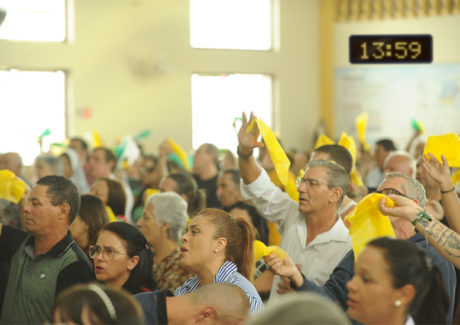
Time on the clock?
13:59
